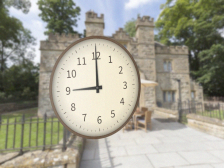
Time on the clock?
9:00
